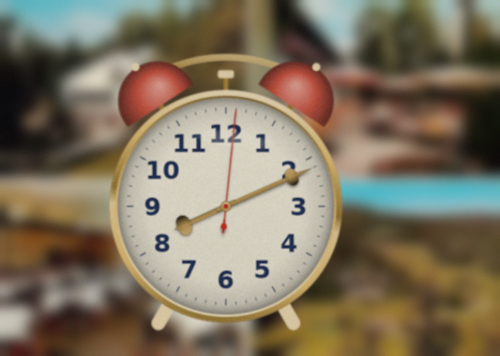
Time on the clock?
8:11:01
